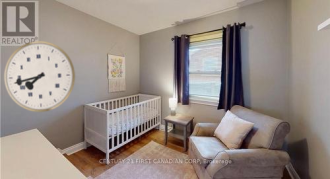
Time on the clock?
7:43
